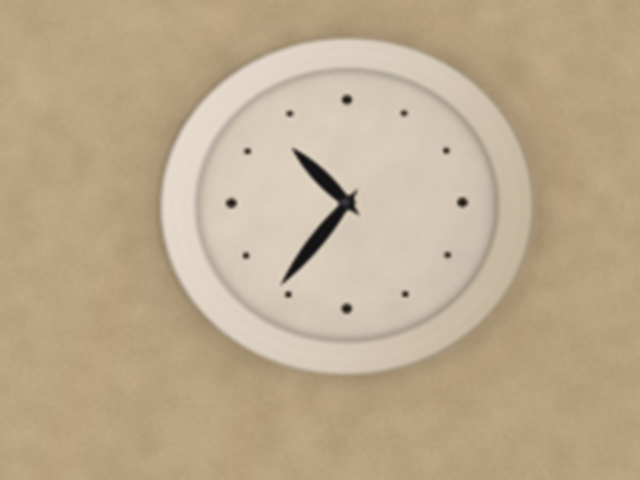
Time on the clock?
10:36
